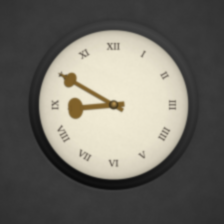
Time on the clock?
8:50
